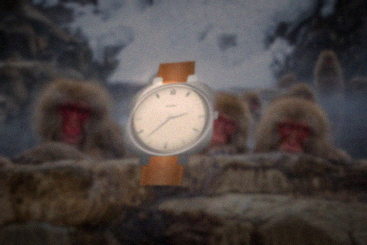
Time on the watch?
2:37
